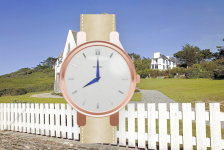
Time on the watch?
8:00
